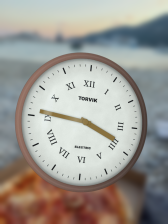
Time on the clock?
3:46
